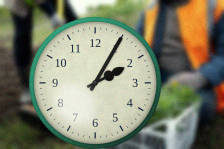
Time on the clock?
2:05
